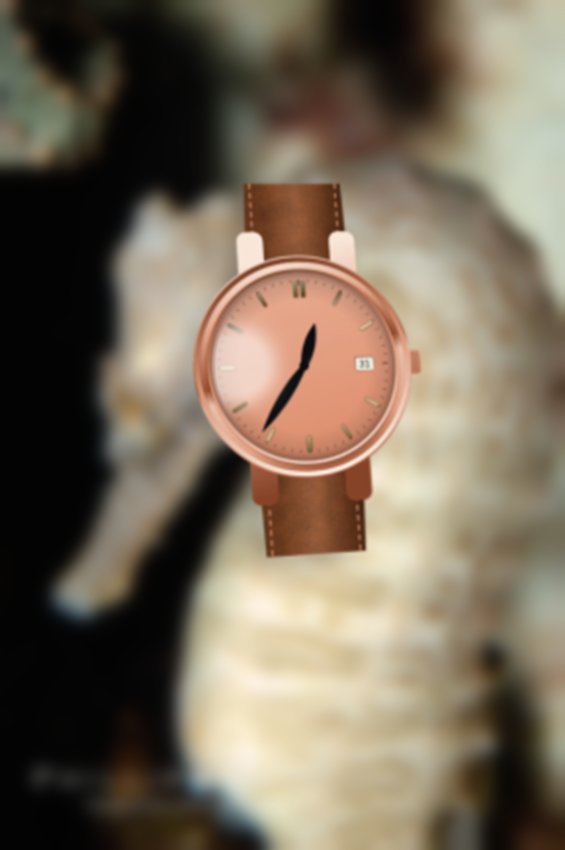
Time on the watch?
12:36
